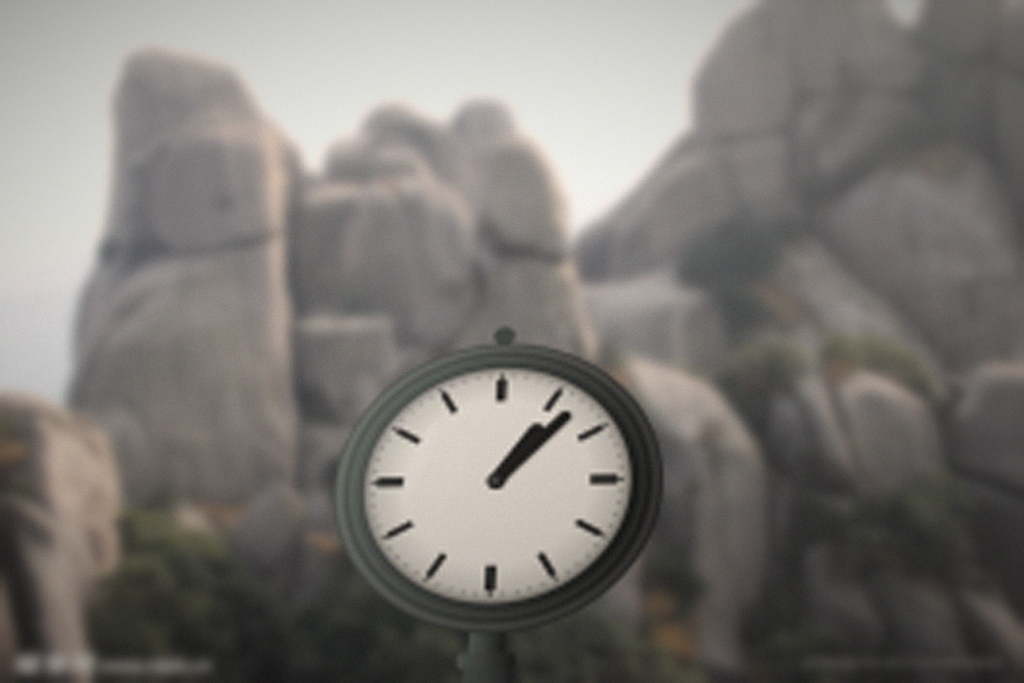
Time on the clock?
1:07
